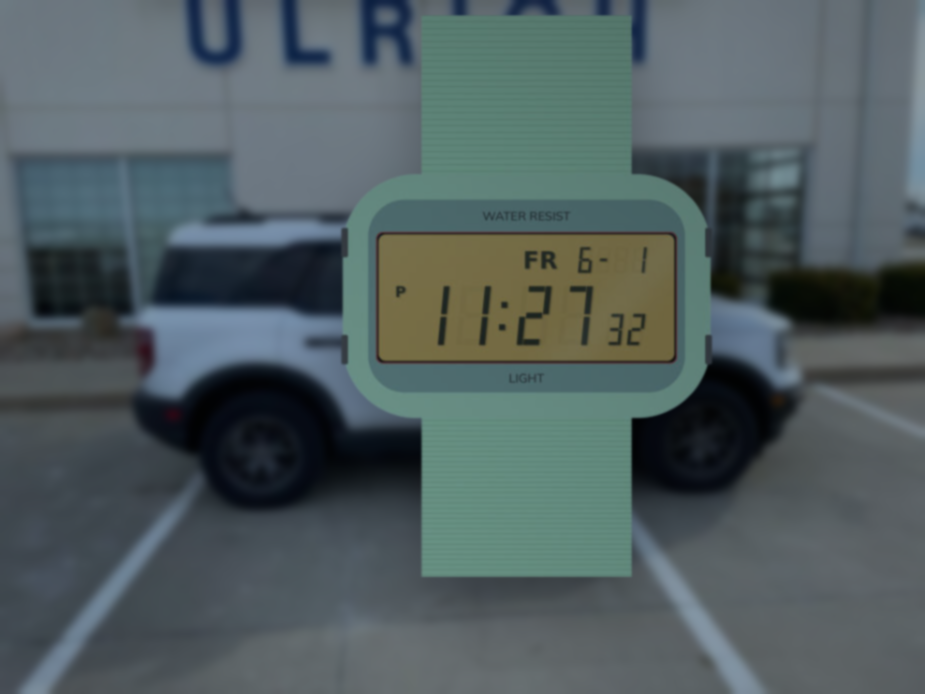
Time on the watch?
11:27:32
